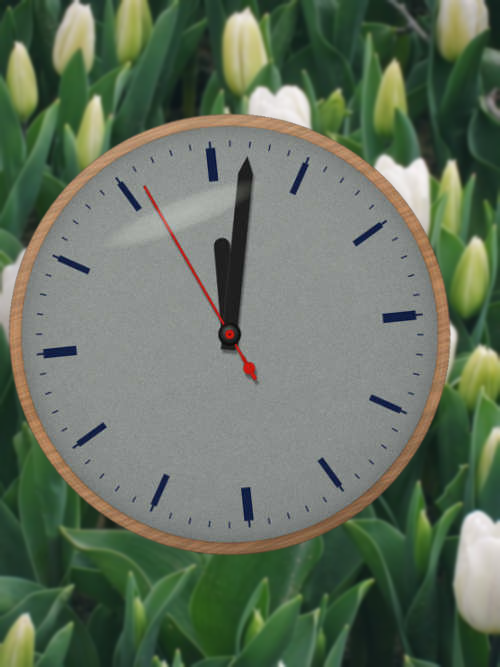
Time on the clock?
12:01:56
